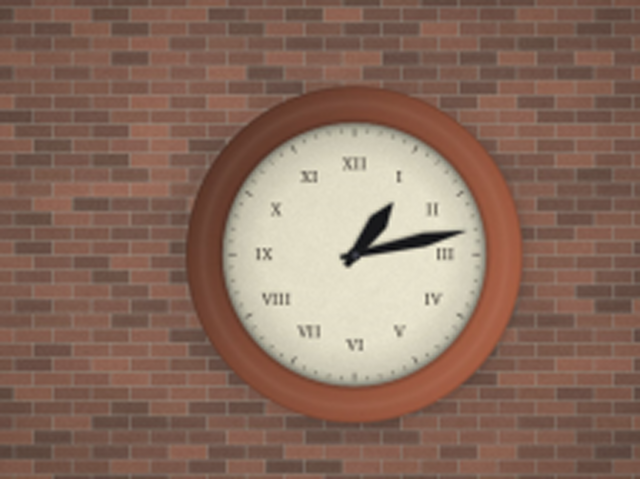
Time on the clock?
1:13
